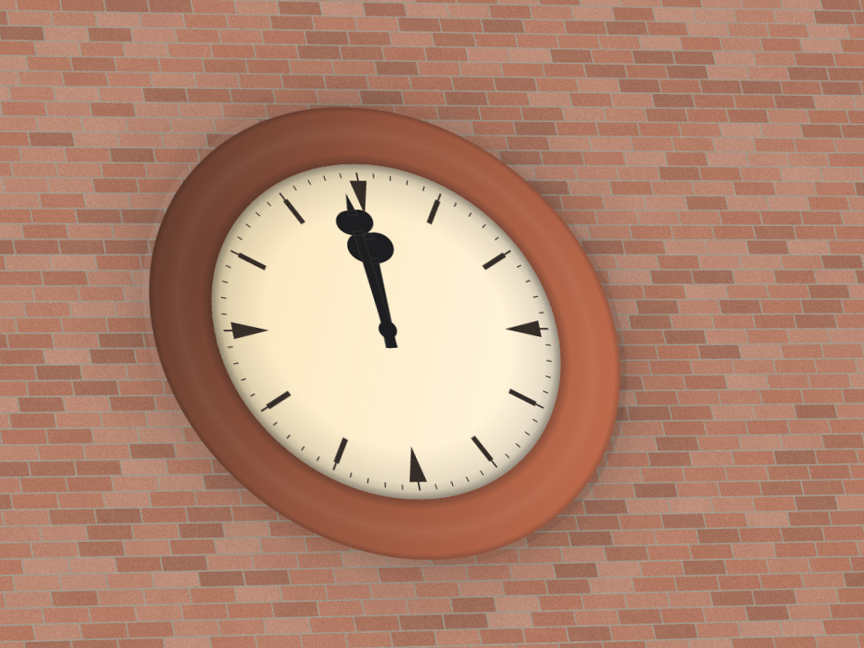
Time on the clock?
11:59
